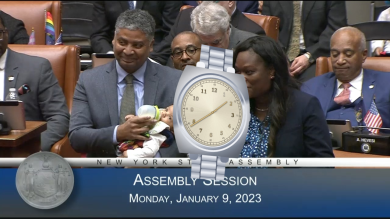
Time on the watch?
1:39
